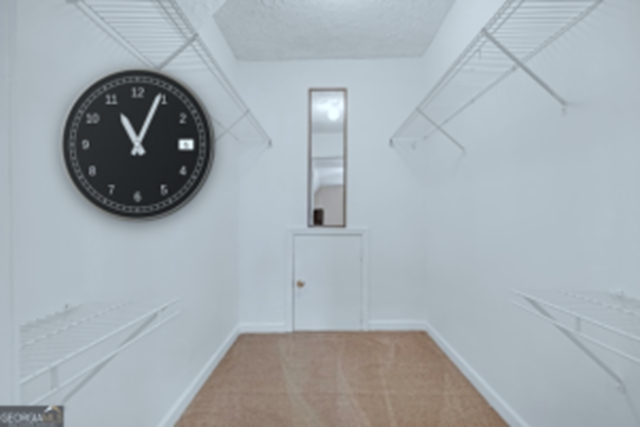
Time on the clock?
11:04
